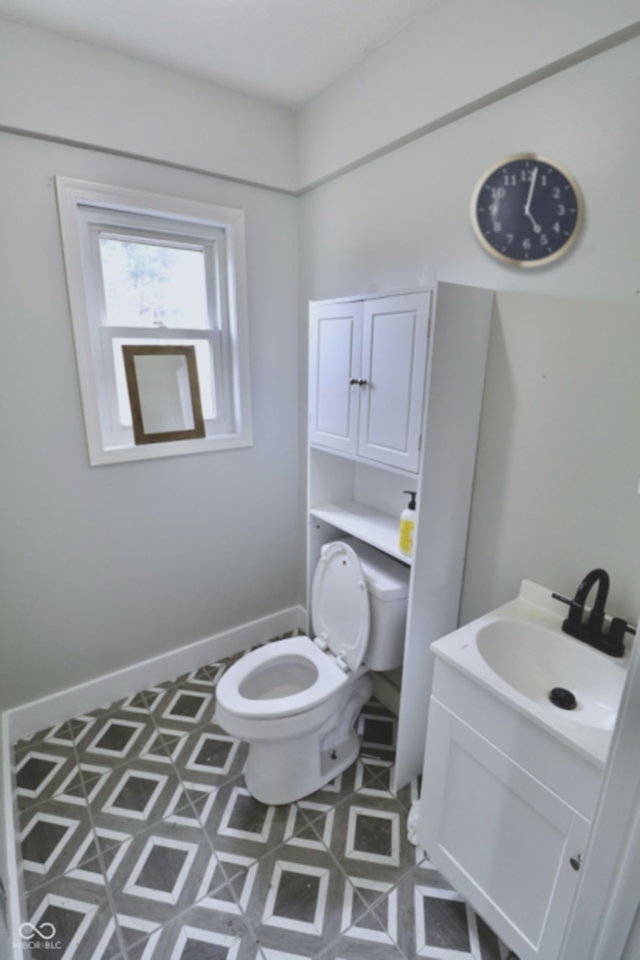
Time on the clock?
5:02
